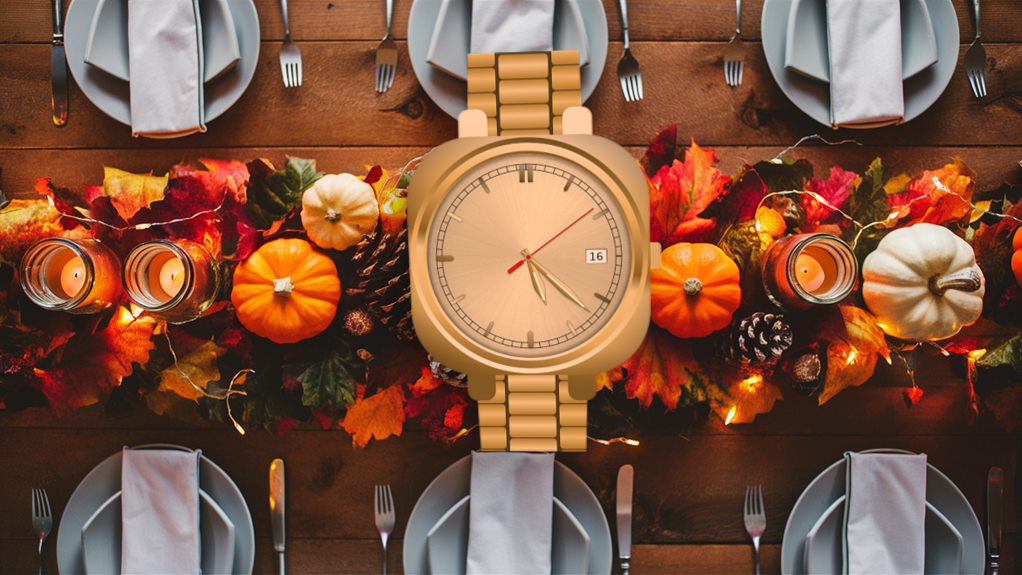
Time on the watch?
5:22:09
